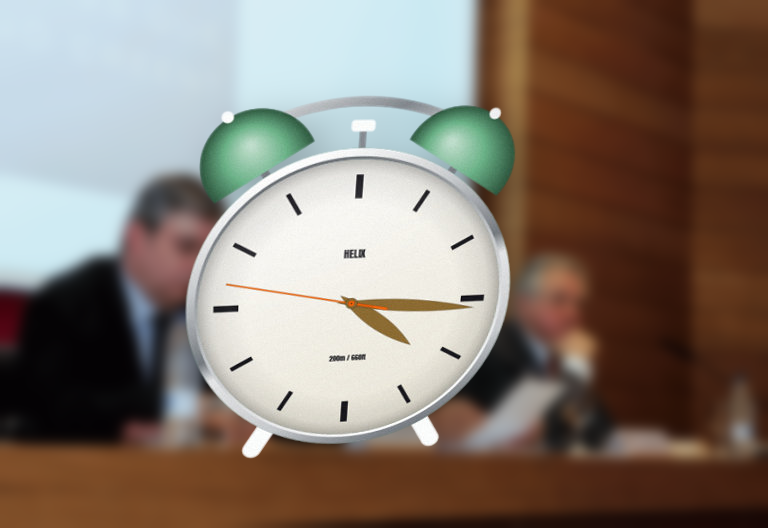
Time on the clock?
4:15:47
